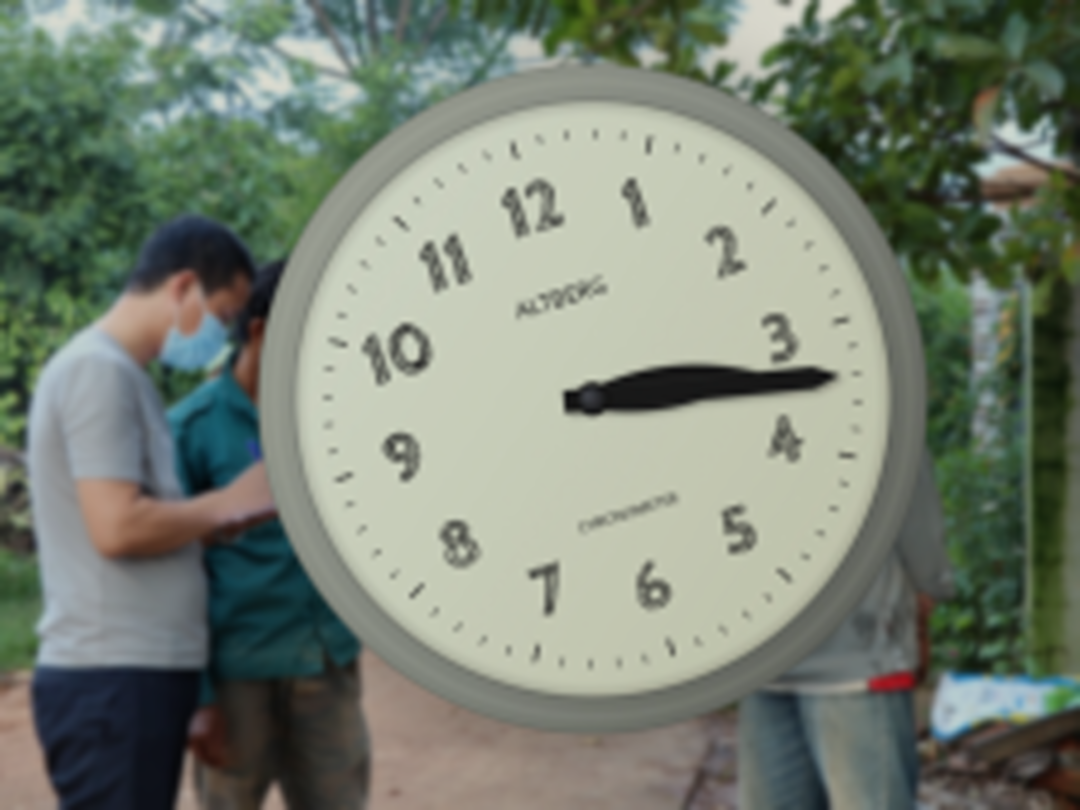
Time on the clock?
3:17
